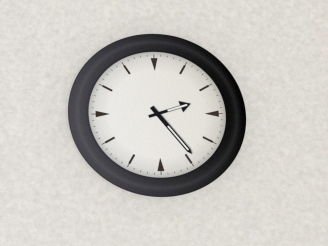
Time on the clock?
2:24
